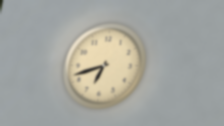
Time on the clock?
6:42
